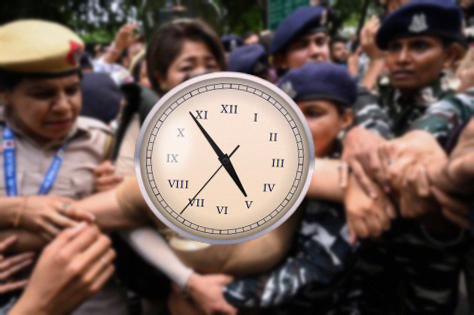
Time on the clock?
4:53:36
